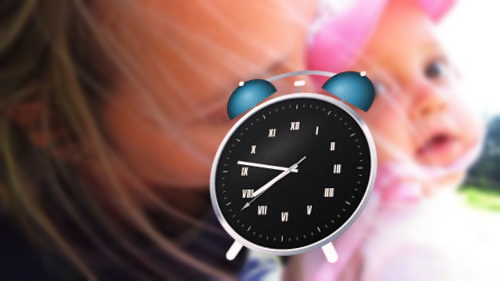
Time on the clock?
7:46:38
